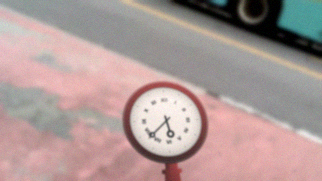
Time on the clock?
5:38
